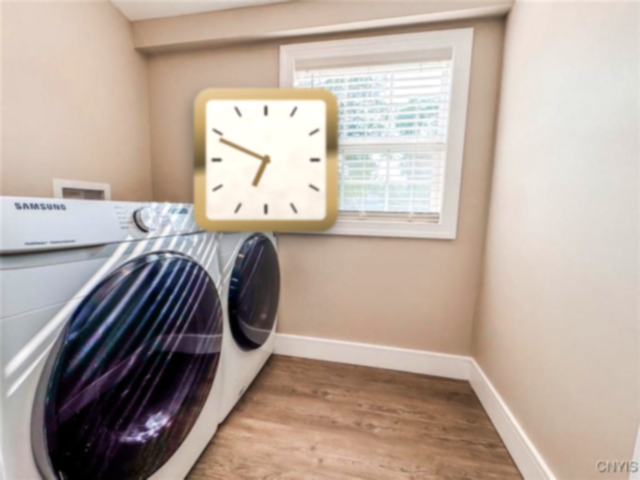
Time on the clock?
6:49
